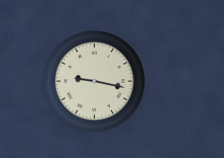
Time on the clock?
9:17
